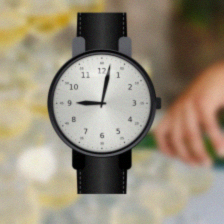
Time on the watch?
9:02
